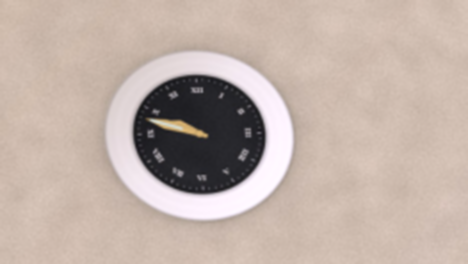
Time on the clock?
9:48
